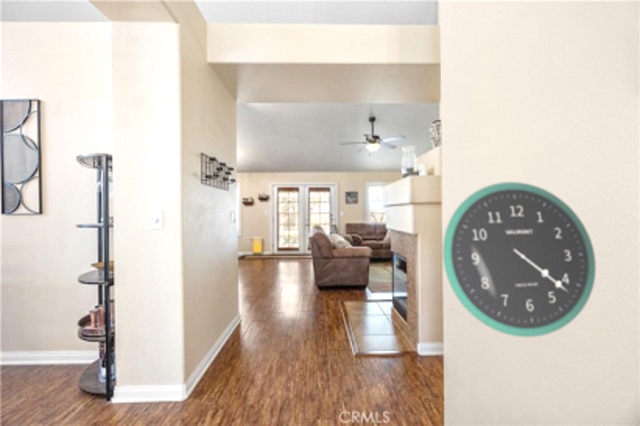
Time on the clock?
4:22
